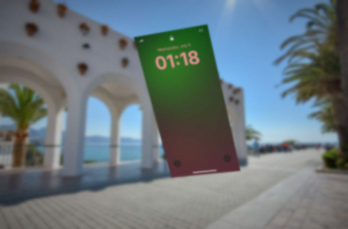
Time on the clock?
1:18
